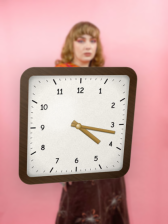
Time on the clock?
4:17
